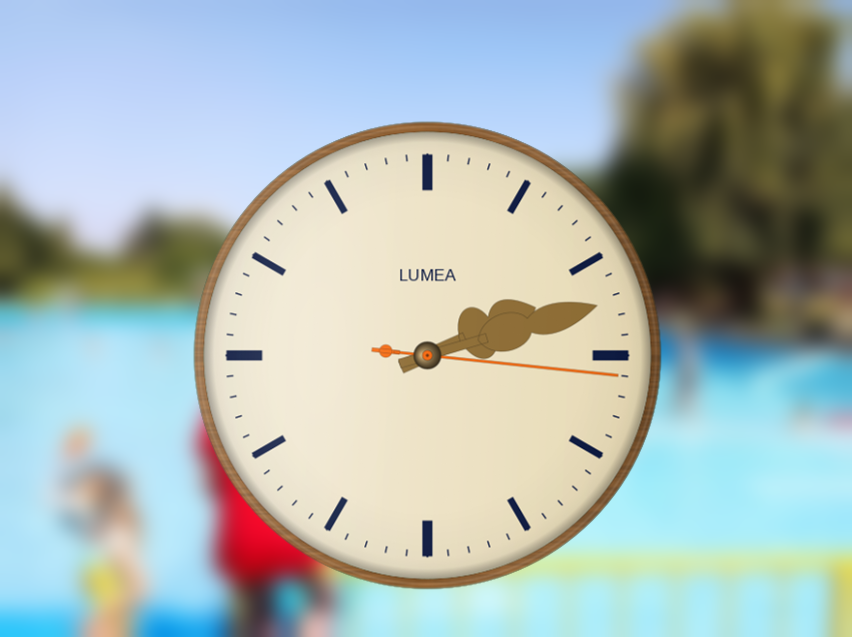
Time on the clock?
2:12:16
